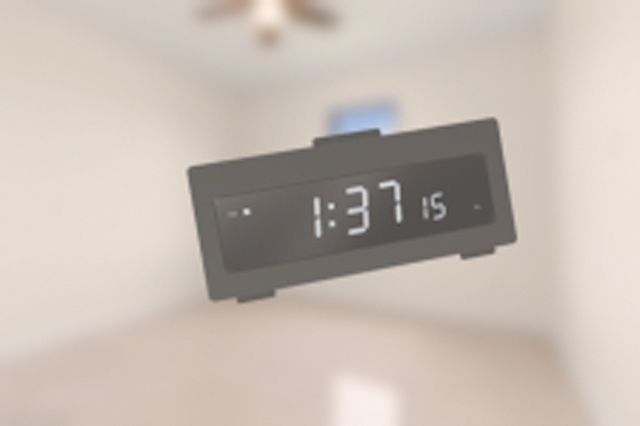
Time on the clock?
1:37:15
